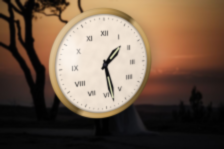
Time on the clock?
1:28
